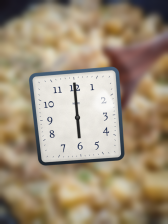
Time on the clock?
6:00
